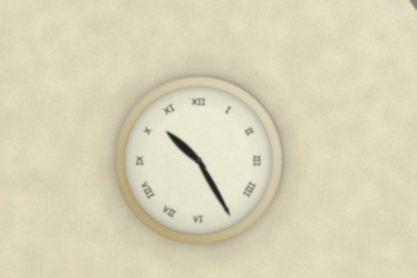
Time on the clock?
10:25
